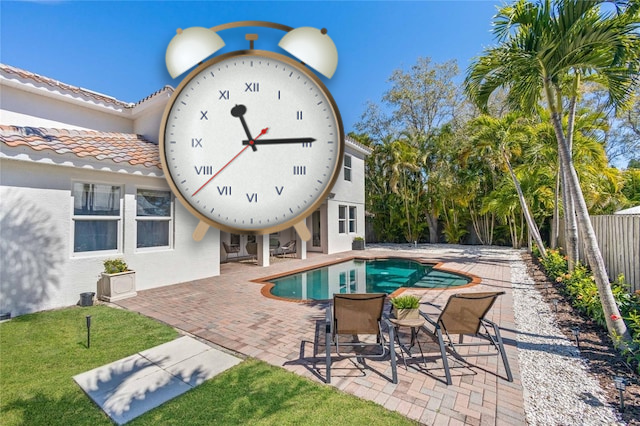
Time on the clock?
11:14:38
